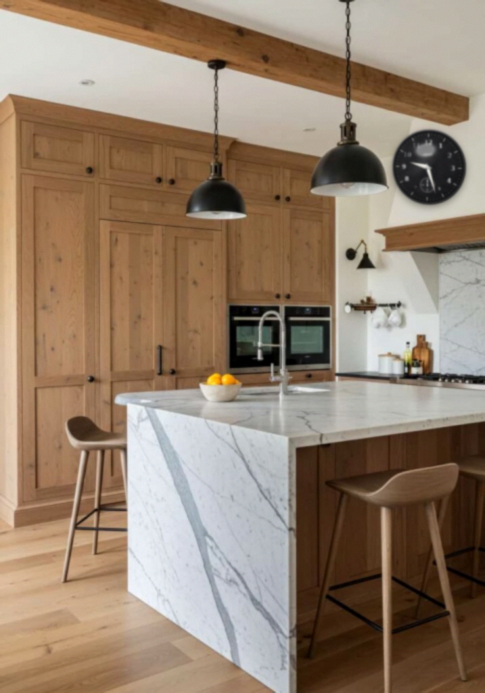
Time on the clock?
9:27
